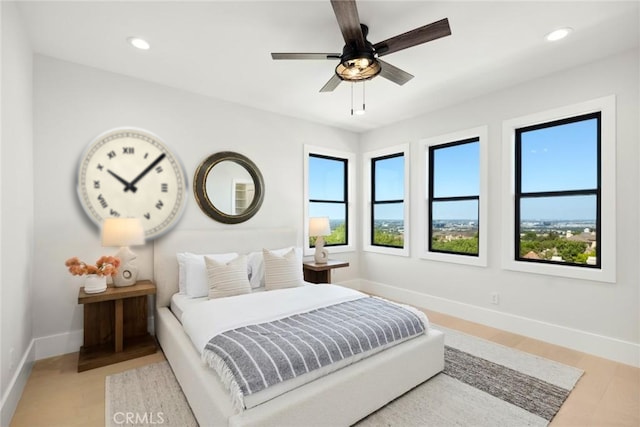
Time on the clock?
10:08
